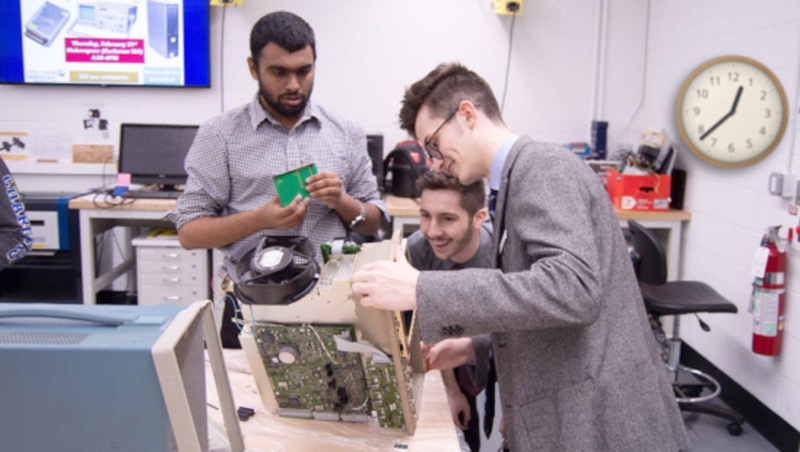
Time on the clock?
12:38
